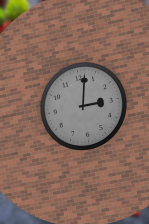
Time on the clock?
3:02
